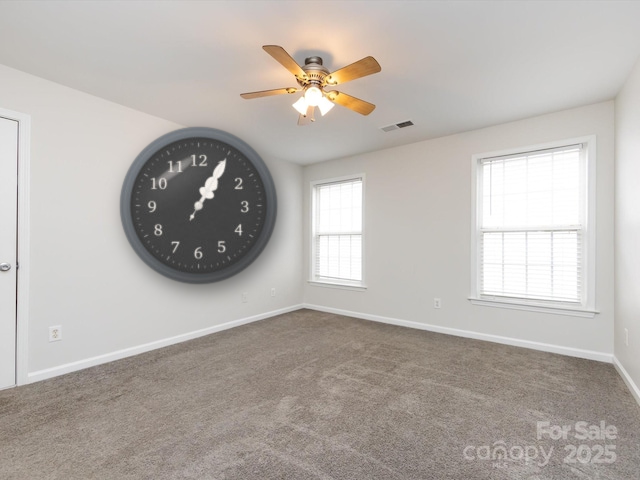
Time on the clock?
1:05:05
